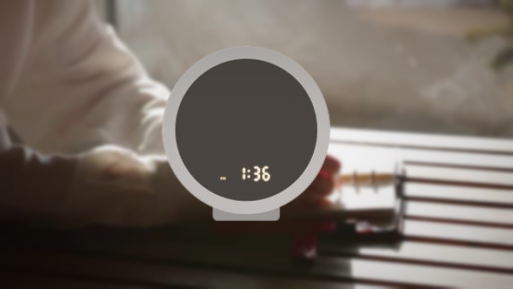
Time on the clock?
1:36
